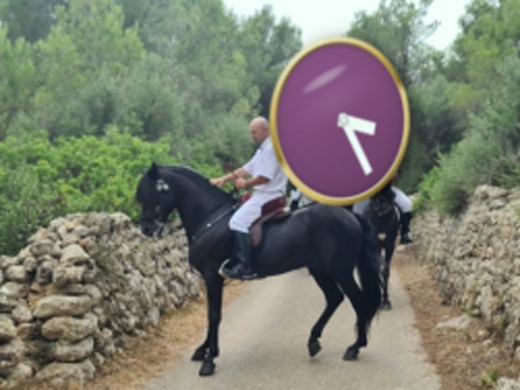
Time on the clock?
3:25
